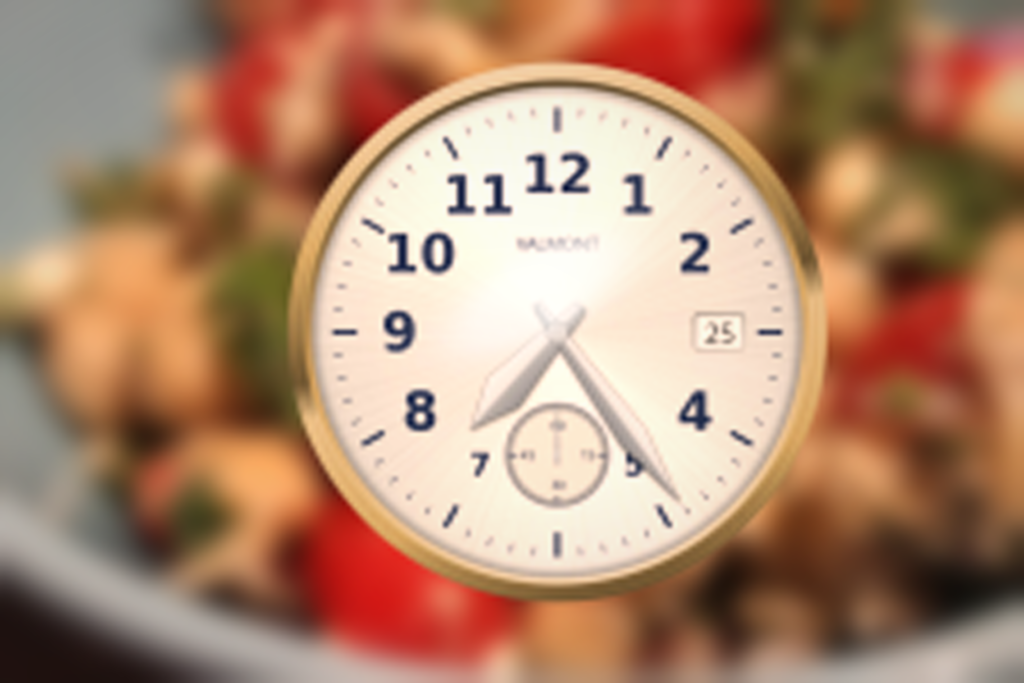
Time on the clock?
7:24
